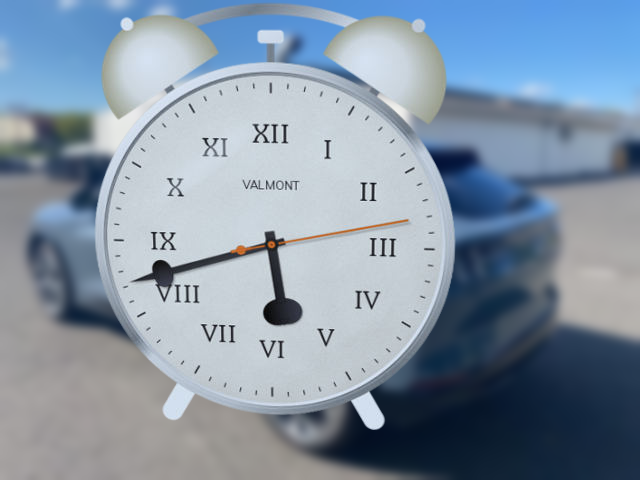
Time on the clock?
5:42:13
